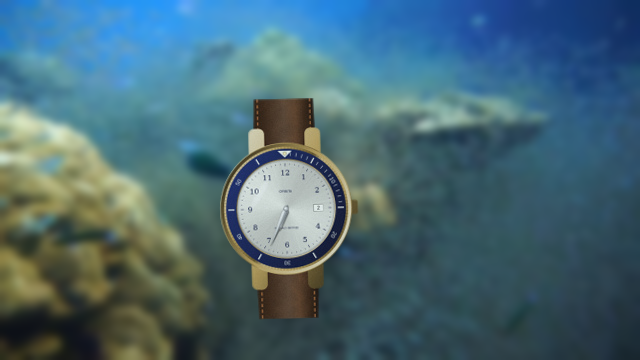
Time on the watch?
6:34
